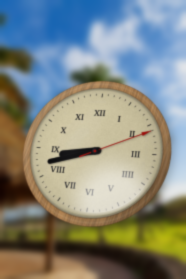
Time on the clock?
8:42:11
